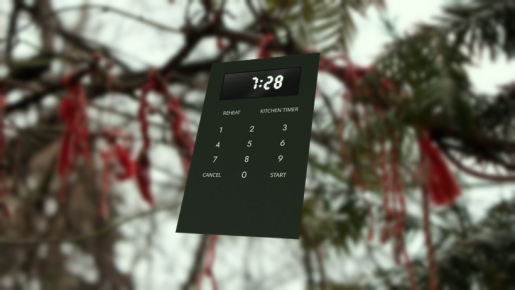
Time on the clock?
7:28
